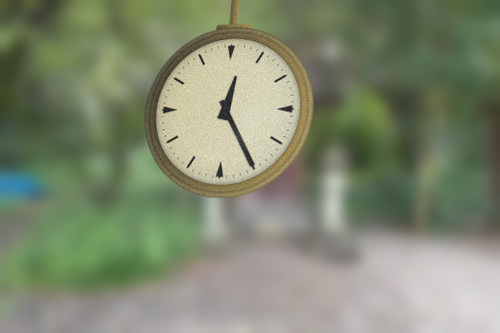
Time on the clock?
12:25
